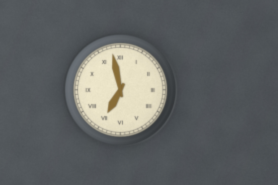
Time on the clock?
6:58
